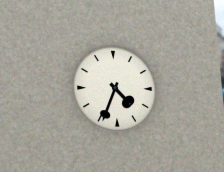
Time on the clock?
4:34
